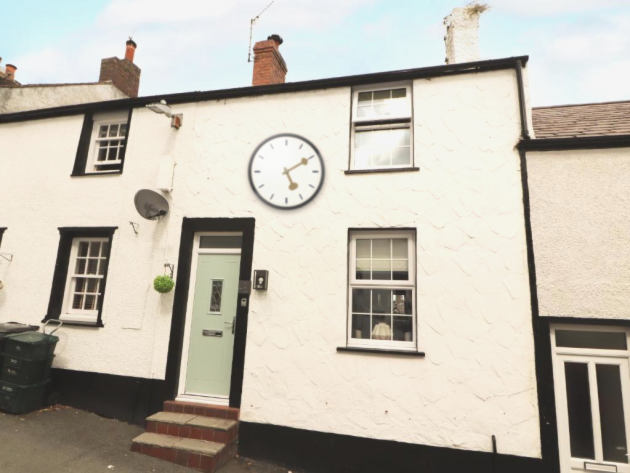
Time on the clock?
5:10
